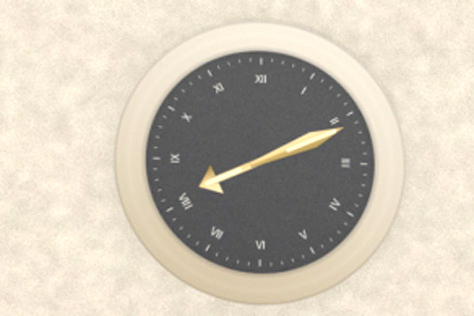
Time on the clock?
8:11
